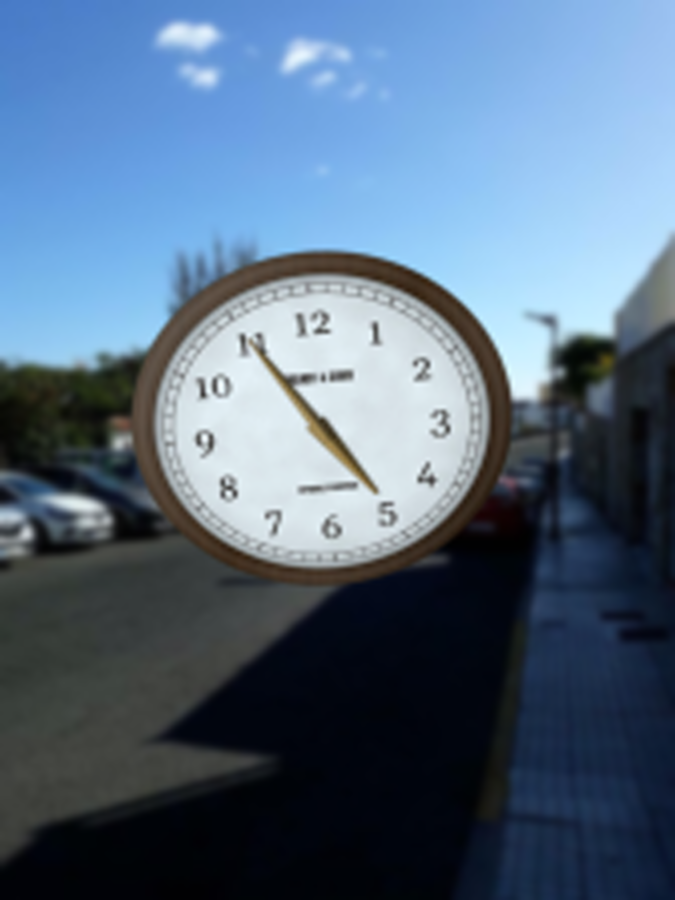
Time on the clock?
4:55
